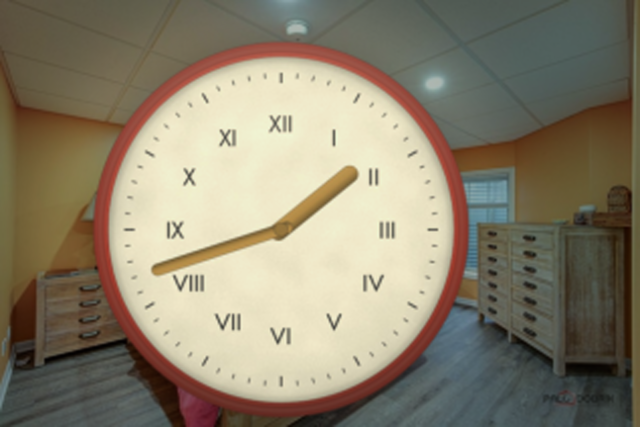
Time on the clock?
1:42
